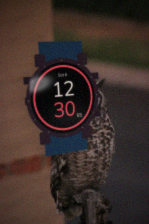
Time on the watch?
12:30
